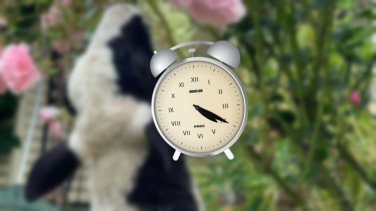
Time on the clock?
4:20
